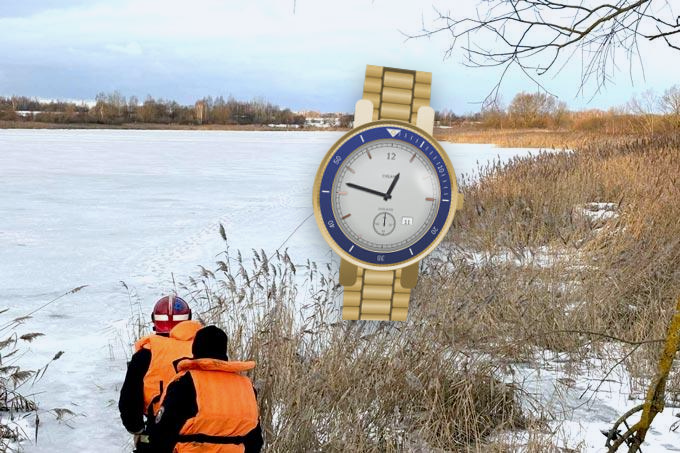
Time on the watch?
12:47
